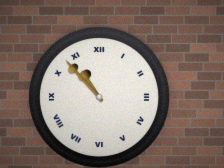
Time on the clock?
10:53
